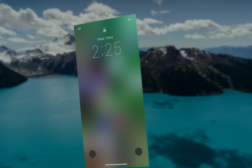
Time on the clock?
2:25
